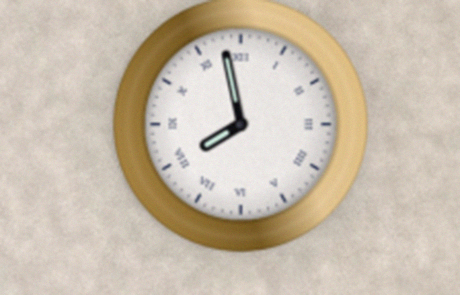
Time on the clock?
7:58
